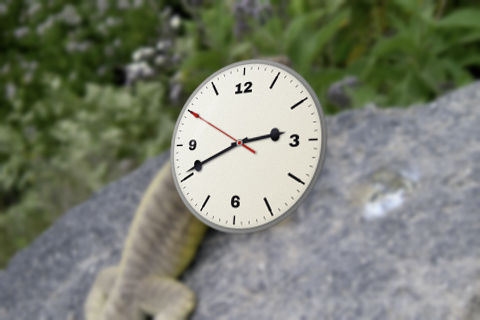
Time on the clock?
2:40:50
